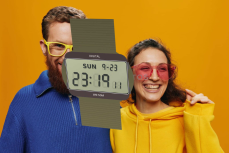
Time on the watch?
23:19:11
